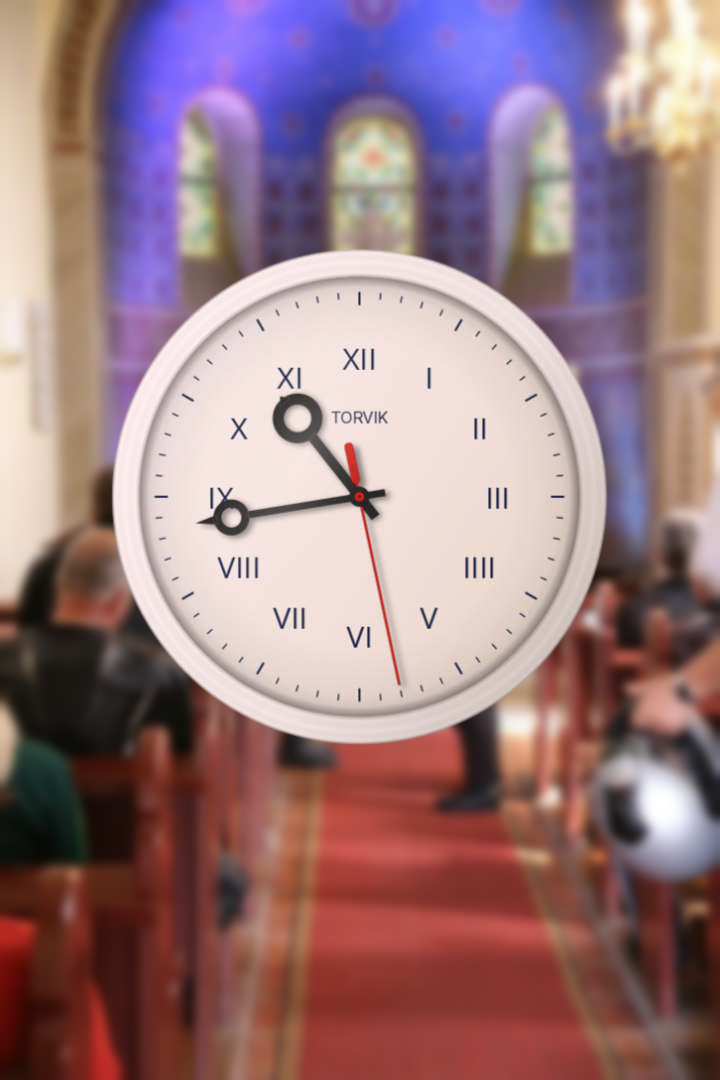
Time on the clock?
10:43:28
